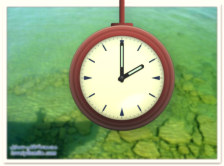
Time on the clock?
2:00
